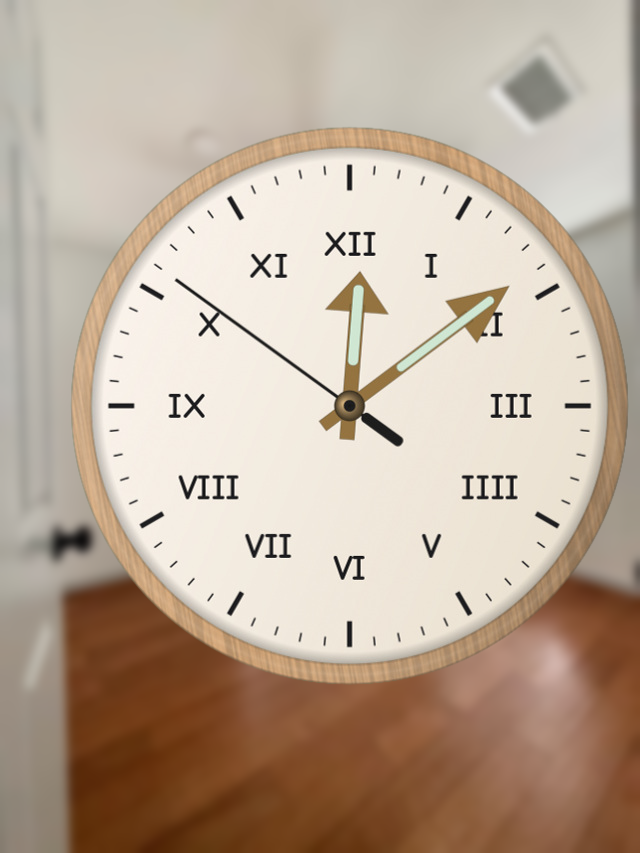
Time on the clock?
12:08:51
